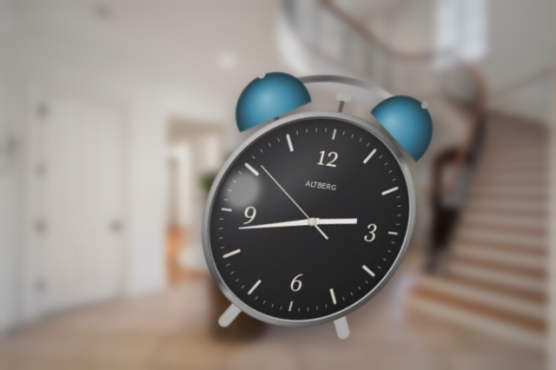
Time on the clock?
2:42:51
